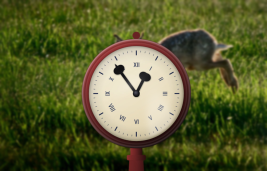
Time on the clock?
12:54
